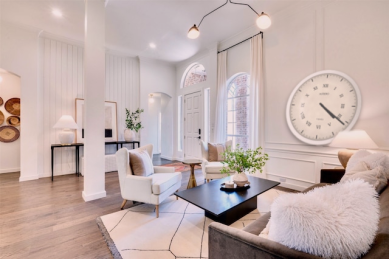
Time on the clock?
4:21
